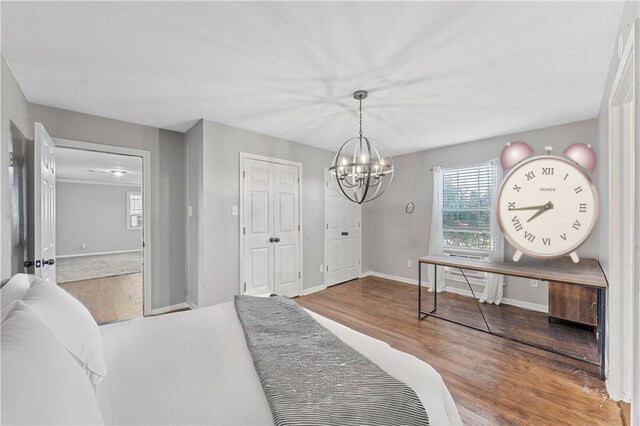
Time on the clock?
7:44
